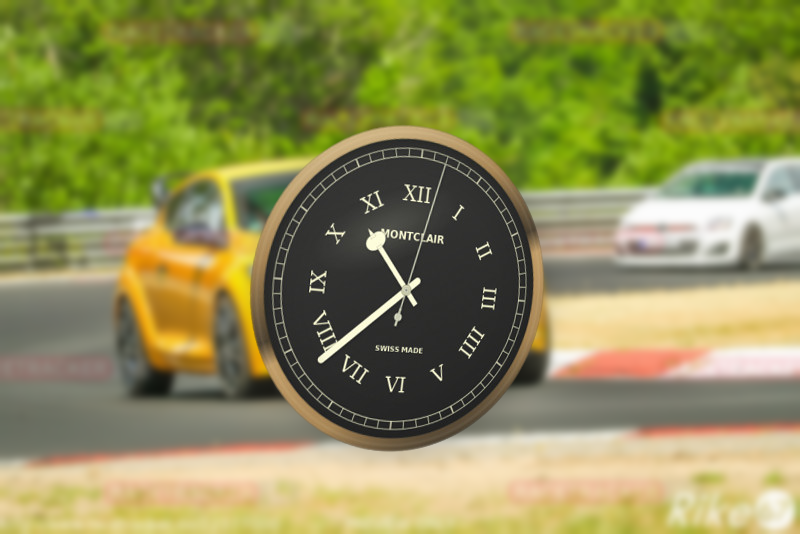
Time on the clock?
10:38:02
